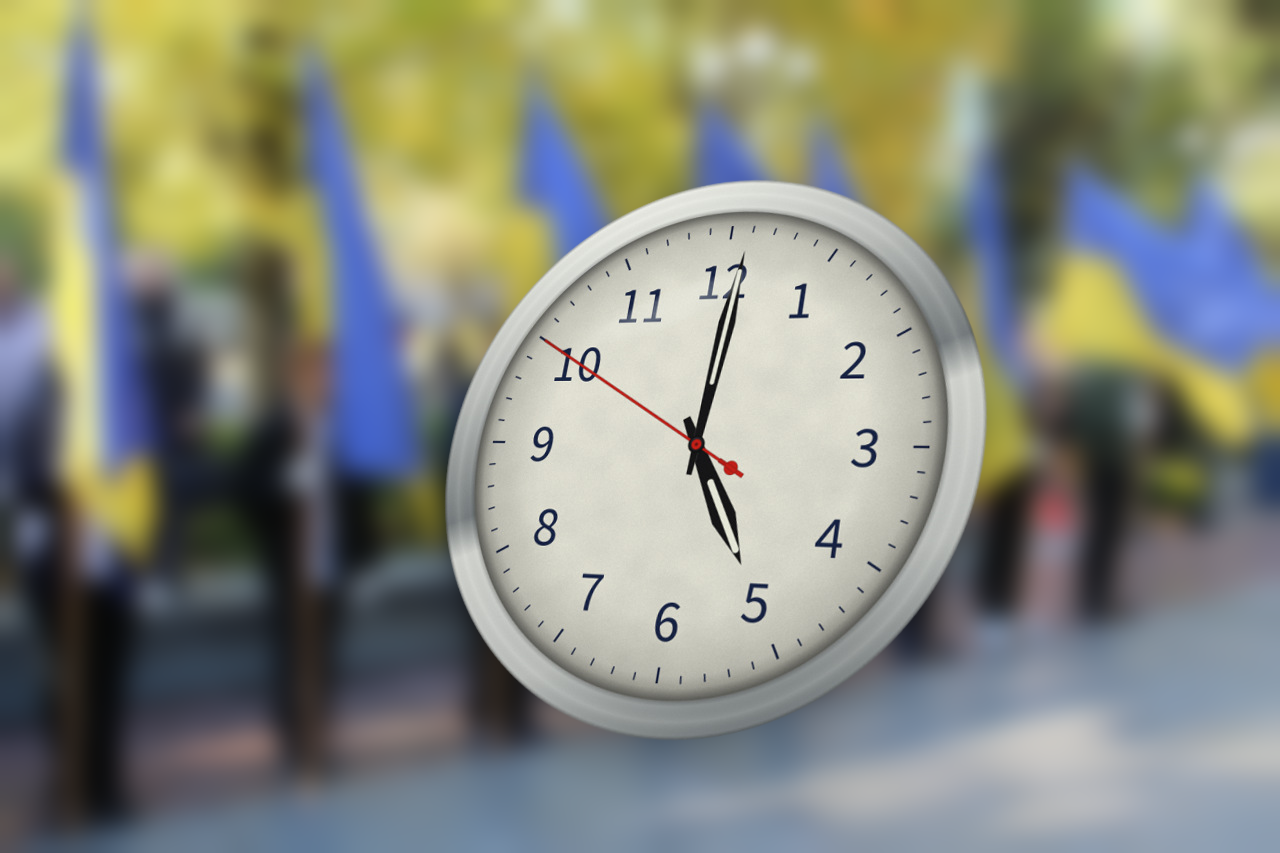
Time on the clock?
5:00:50
